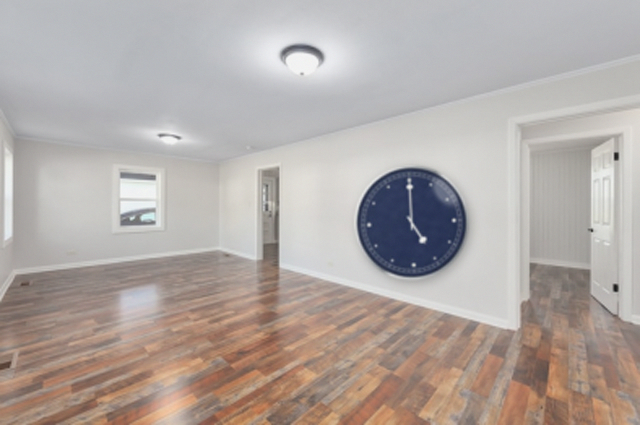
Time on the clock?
5:00
